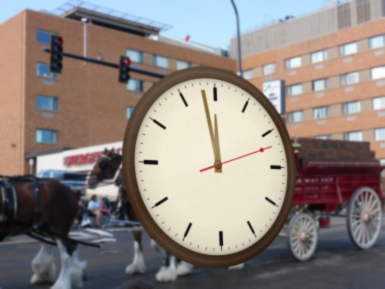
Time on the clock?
11:58:12
